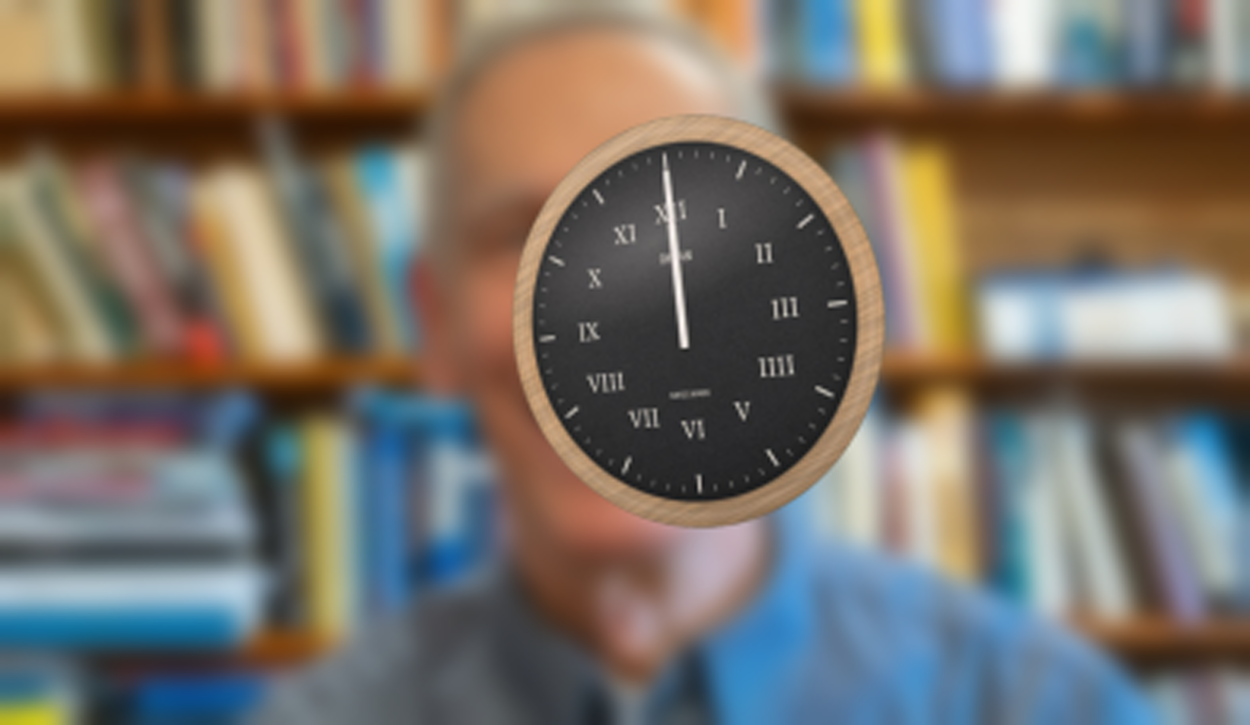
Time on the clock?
12:00
